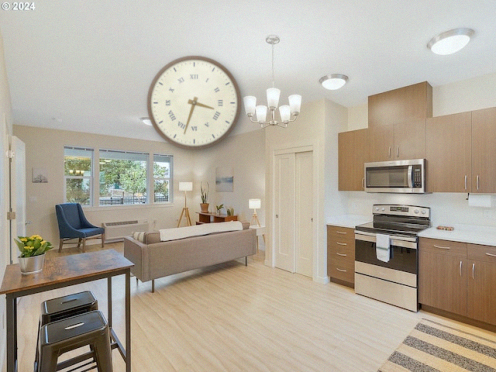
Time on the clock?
3:33
